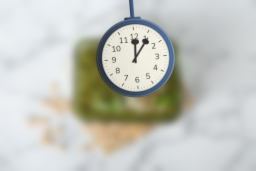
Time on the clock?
12:06
